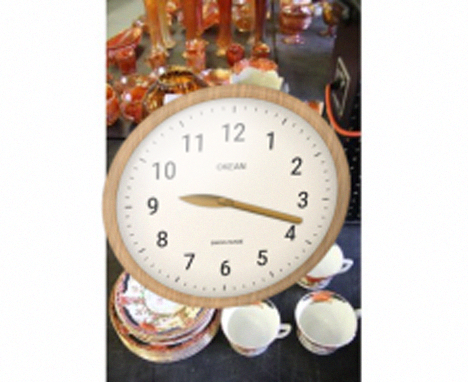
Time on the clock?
9:18
